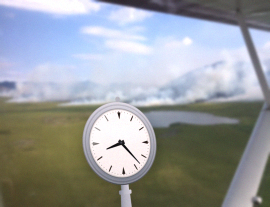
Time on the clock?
8:23
